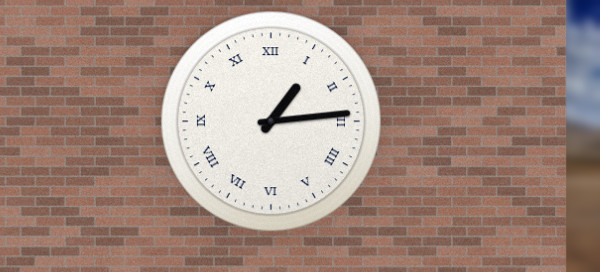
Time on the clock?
1:14
